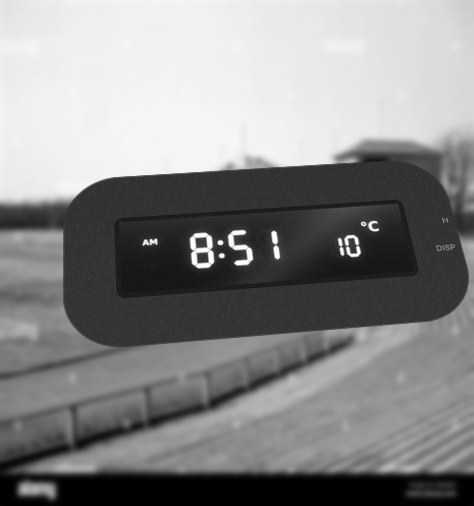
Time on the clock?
8:51
